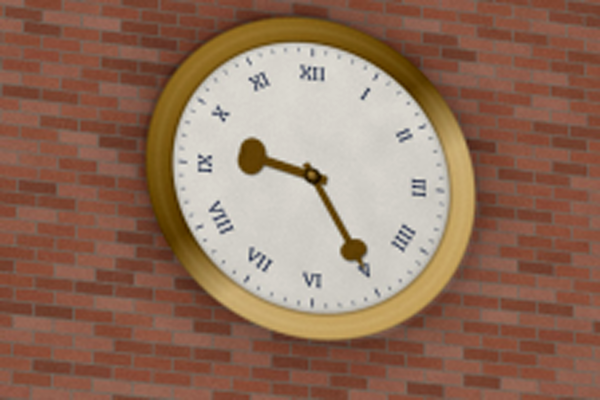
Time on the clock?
9:25
